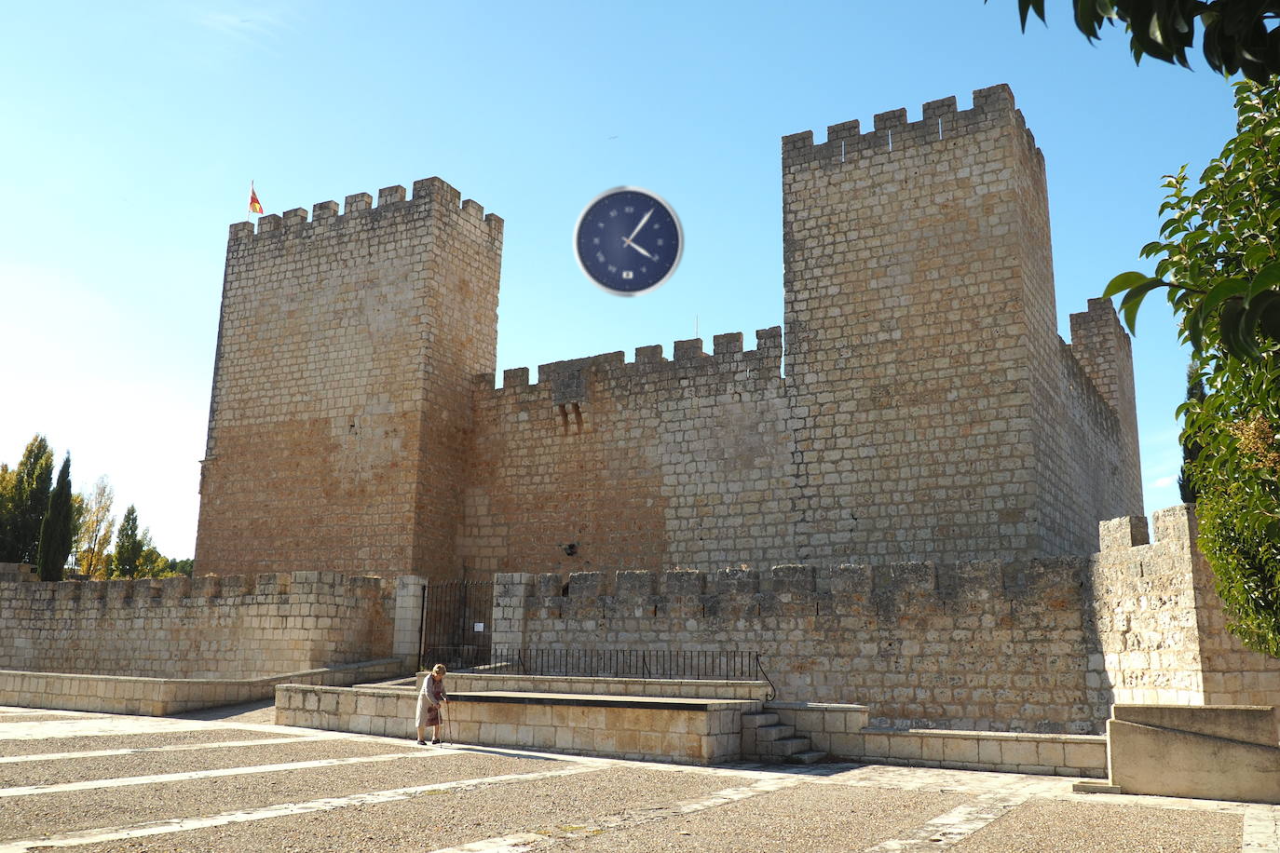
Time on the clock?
4:06
